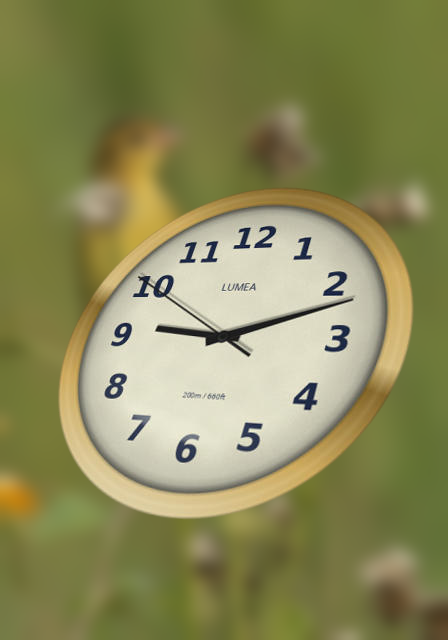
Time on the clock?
9:11:50
